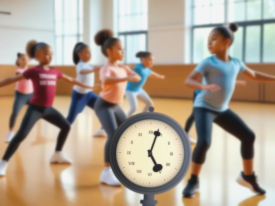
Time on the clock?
5:03
